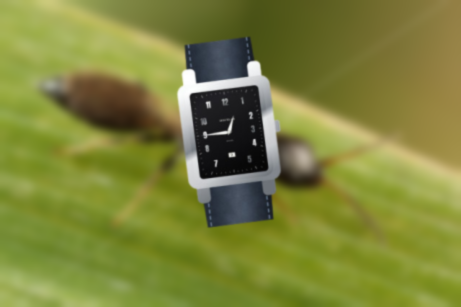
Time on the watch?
12:45
